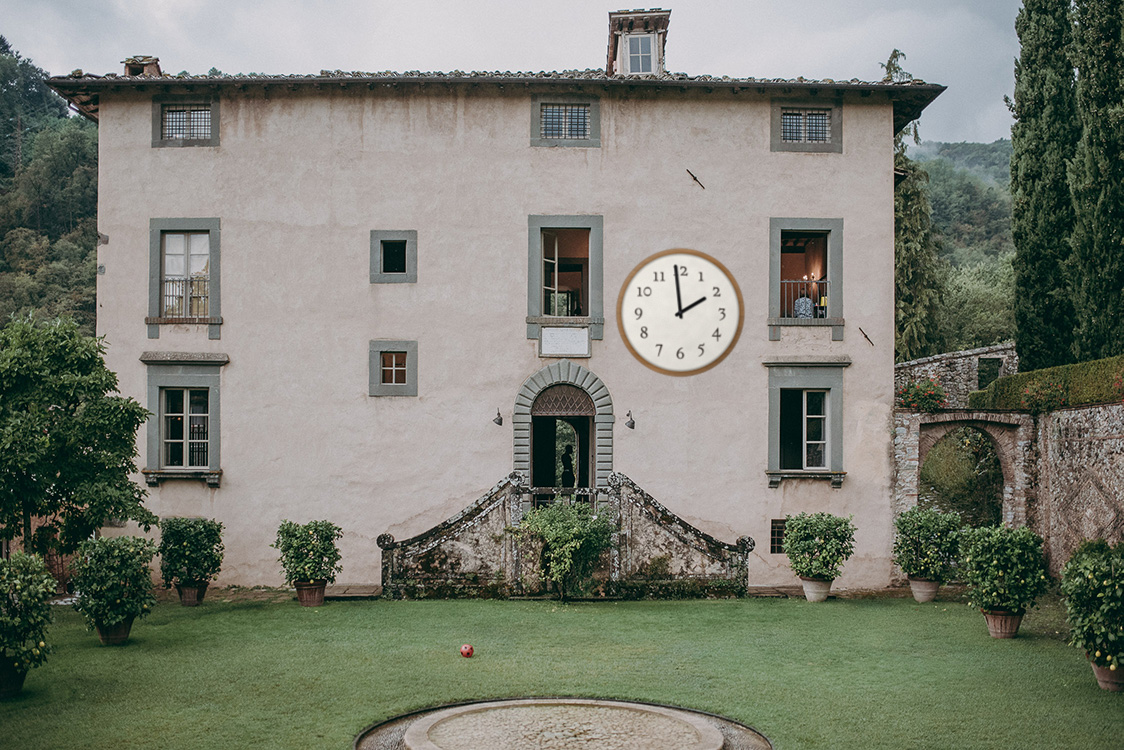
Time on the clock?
1:59
